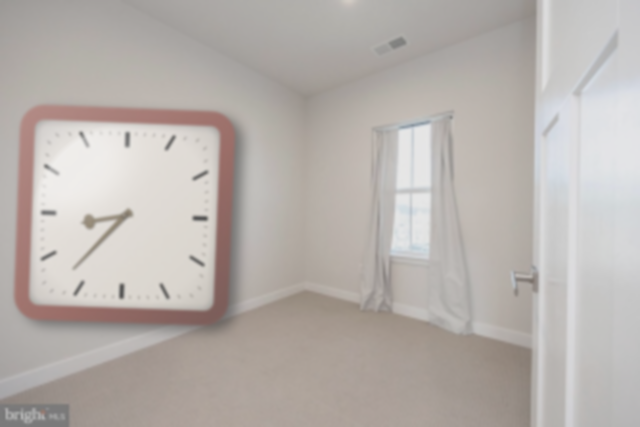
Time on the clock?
8:37
